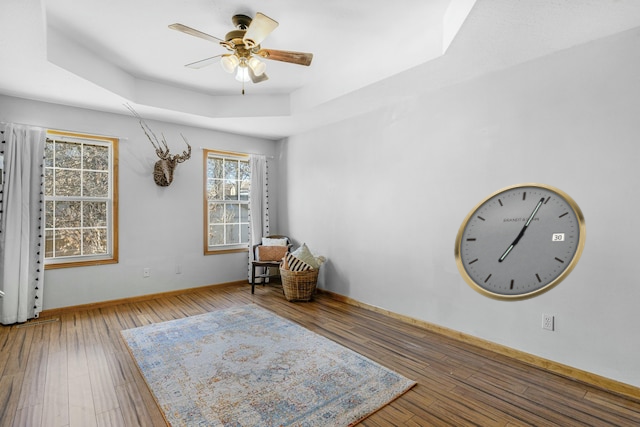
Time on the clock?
7:04
